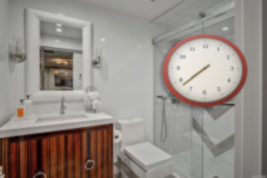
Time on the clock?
7:38
